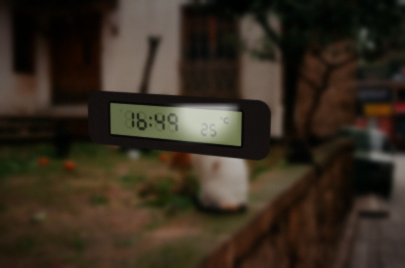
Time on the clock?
16:49
